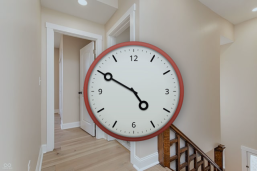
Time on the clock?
4:50
